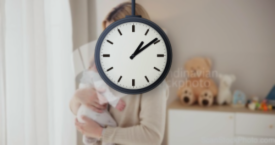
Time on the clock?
1:09
